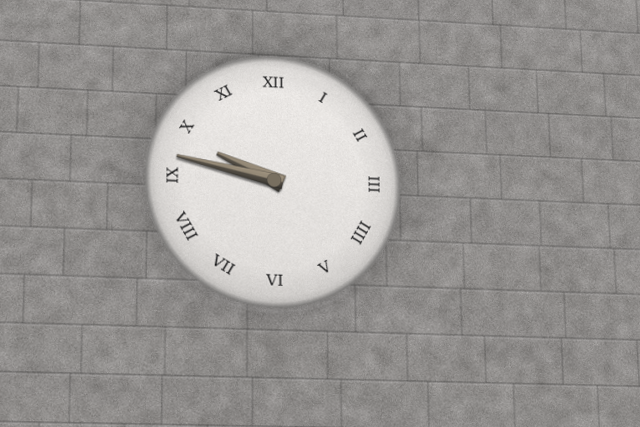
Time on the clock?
9:47
